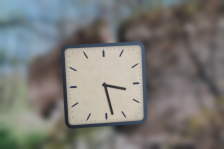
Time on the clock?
3:28
